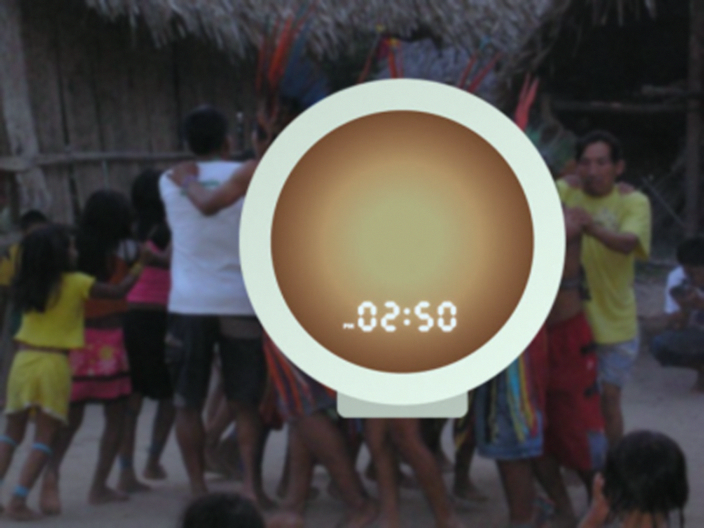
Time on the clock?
2:50
